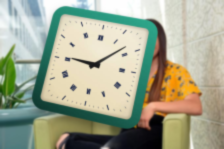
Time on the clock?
9:08
